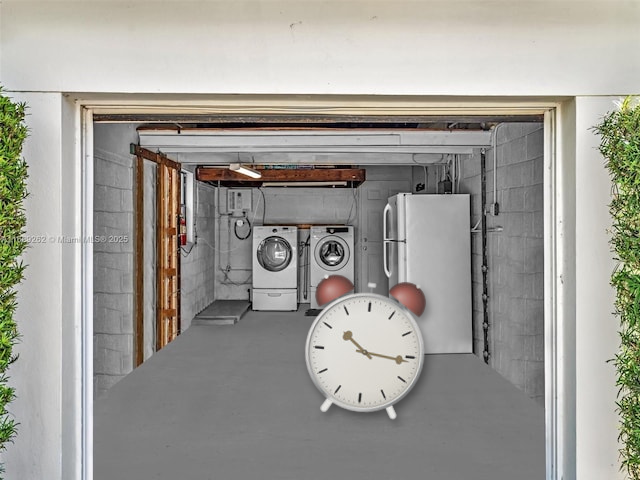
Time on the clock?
10:16
